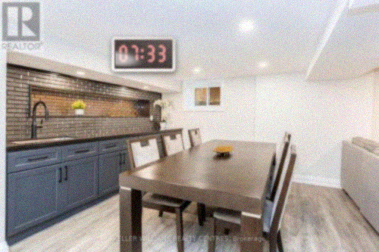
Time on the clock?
7:33
